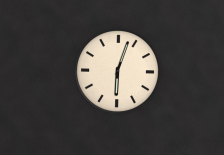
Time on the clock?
6:03
